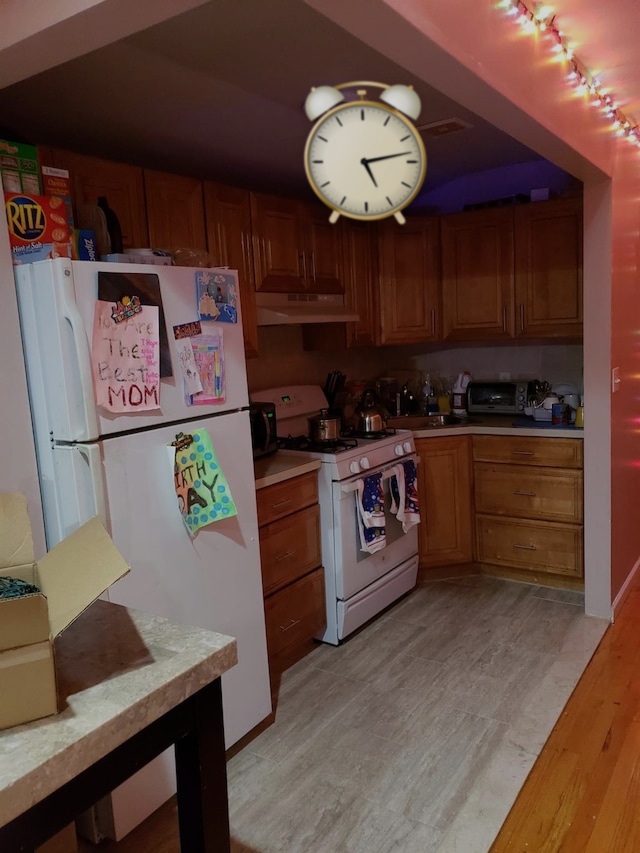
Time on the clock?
5:13
